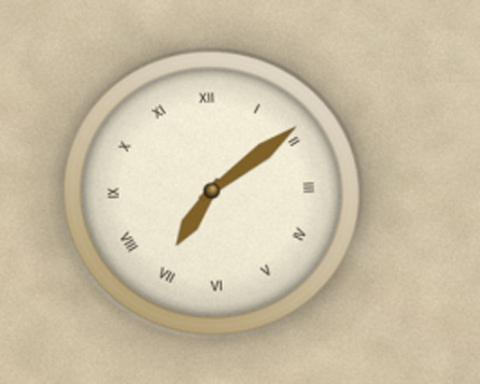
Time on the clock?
7:09
